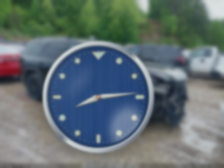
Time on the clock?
8:14
